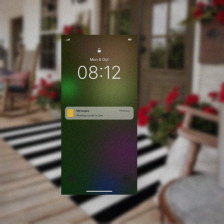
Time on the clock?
8:12
